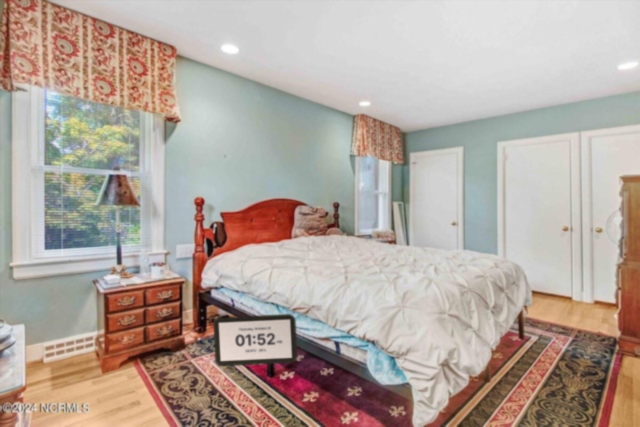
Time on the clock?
1:52
